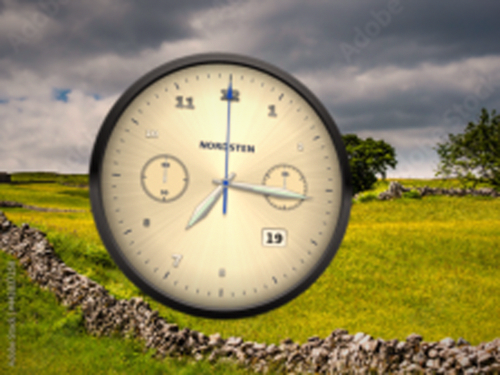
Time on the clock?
7:16
